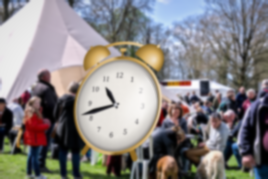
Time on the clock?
10:42
